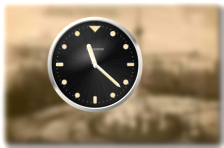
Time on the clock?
11:22
